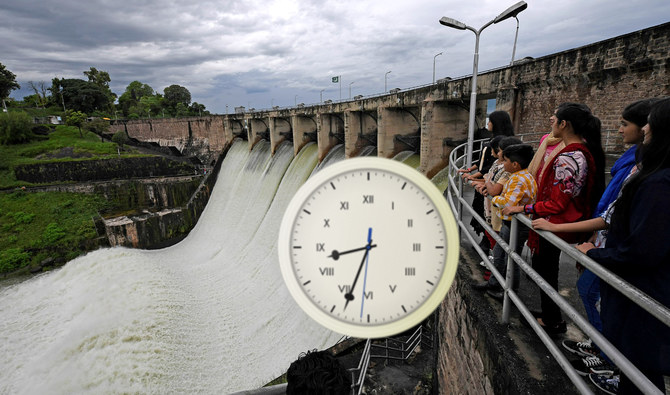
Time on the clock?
8:33:31
